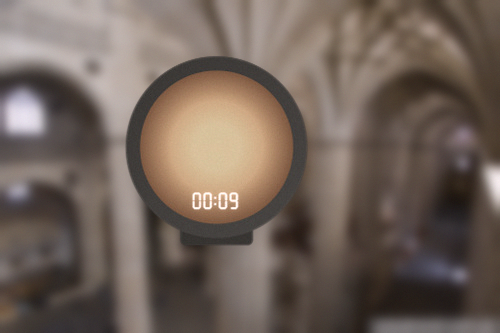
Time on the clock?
0:09
